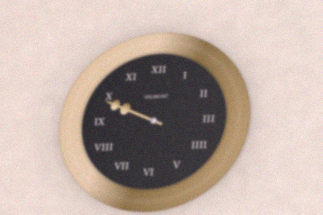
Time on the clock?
9:49
